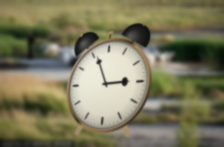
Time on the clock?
2:56
